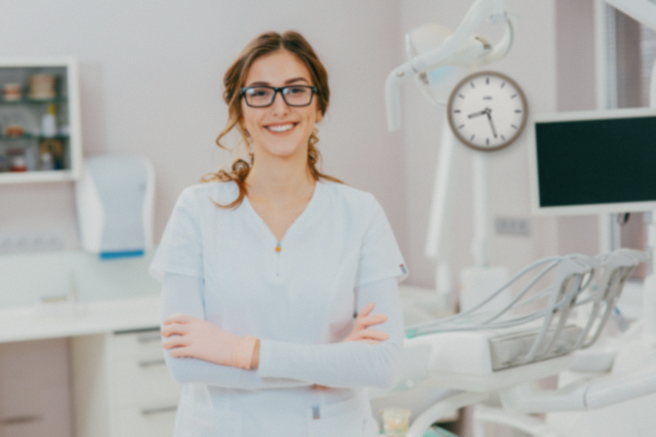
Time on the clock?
8:27
